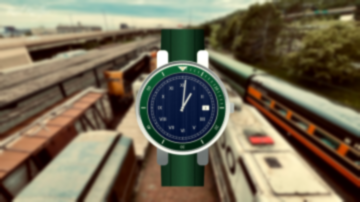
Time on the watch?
1:01
